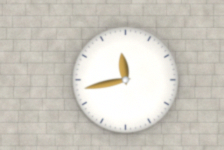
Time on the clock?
11:43
